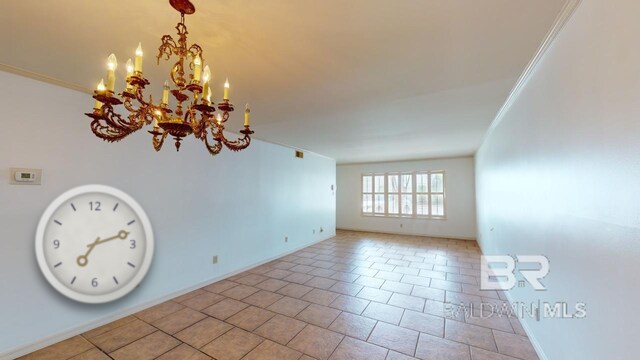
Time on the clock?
7:12
